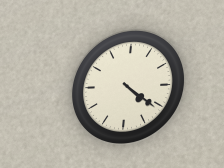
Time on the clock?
4:21
